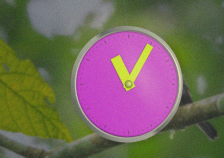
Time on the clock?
11:05
